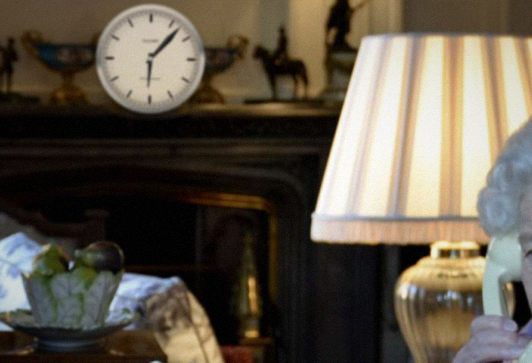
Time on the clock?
6:07
